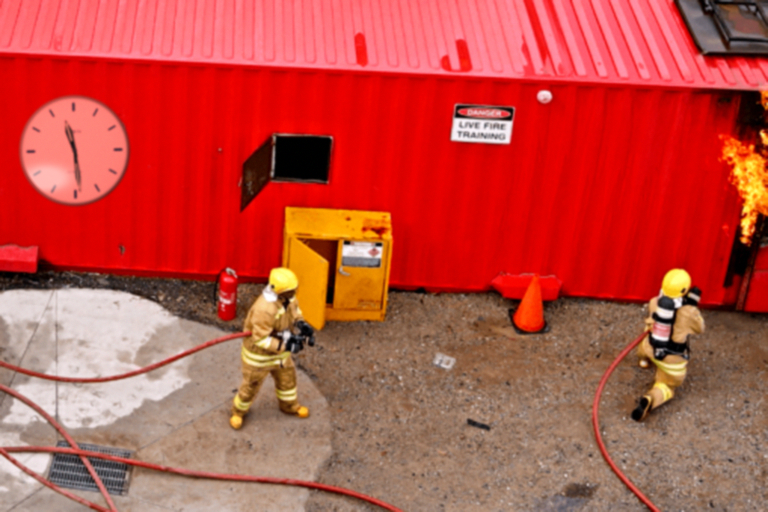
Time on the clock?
11:29
